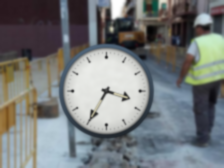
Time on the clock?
3:35
